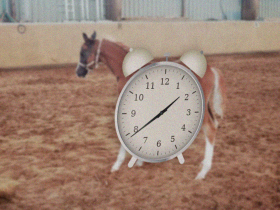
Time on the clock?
1:39
